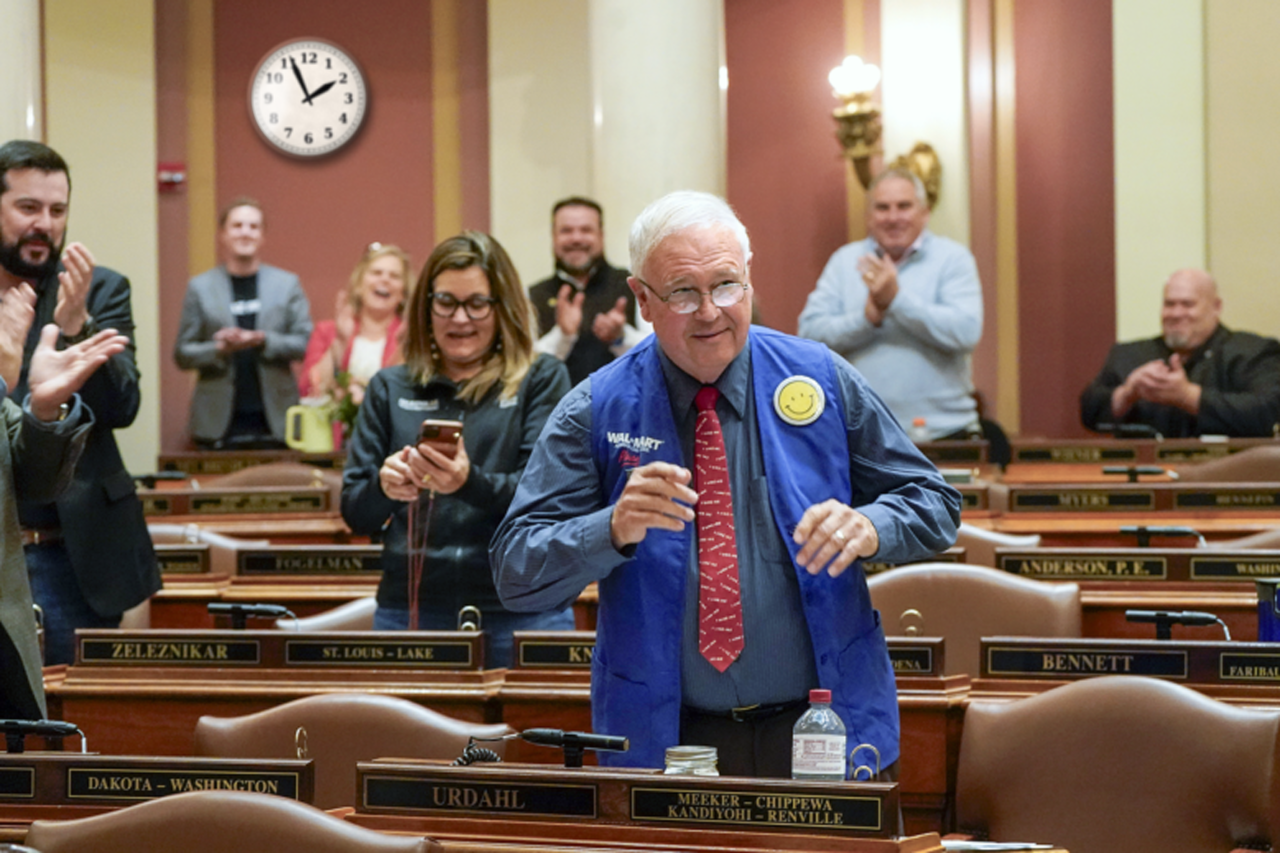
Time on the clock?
1:56
